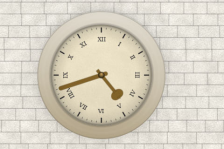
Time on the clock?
4:42
